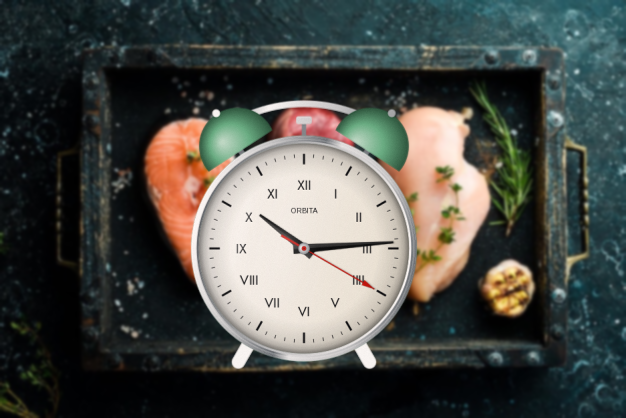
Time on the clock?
10:14:20
